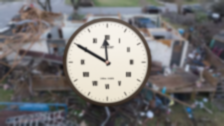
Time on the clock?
11:50
